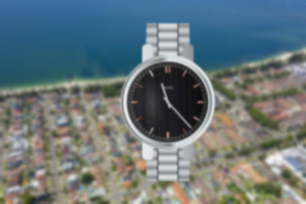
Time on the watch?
11:23
